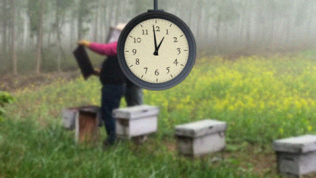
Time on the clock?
12:59
